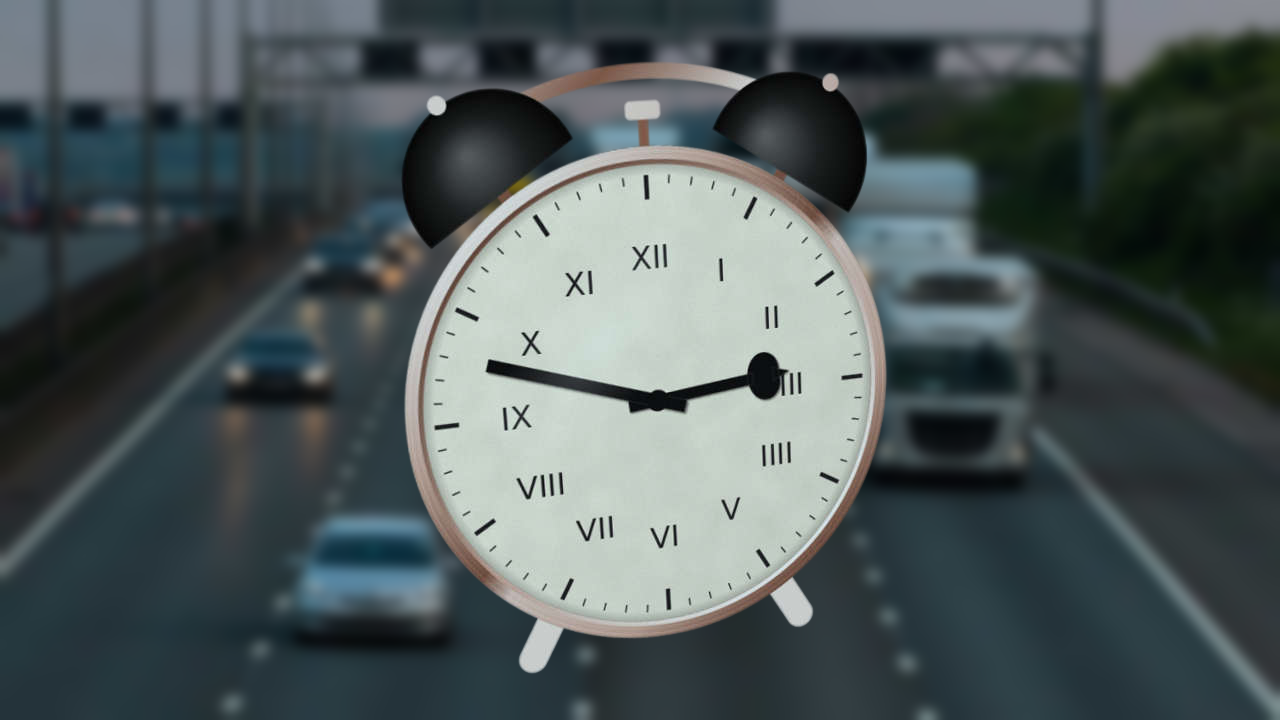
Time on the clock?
2:48
